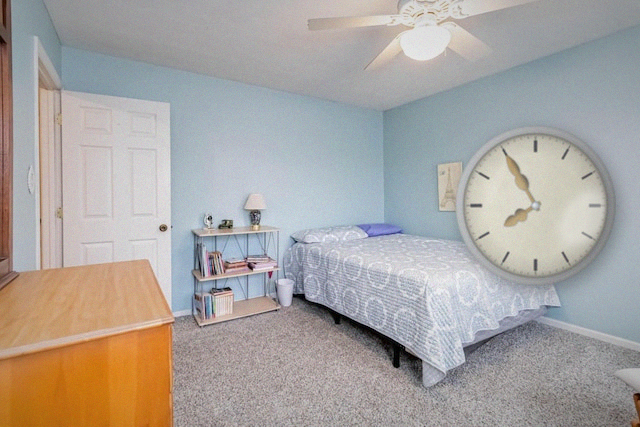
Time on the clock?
7:55
